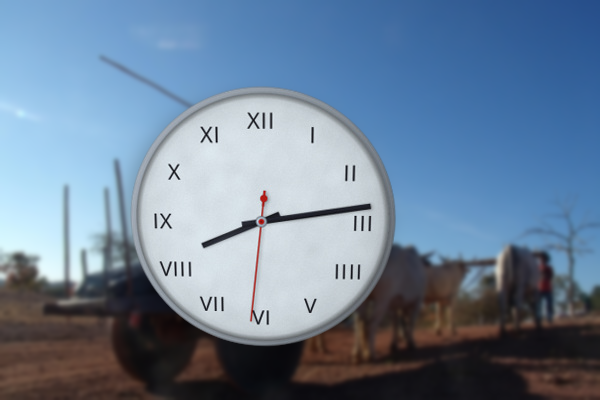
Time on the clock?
8:13:31
